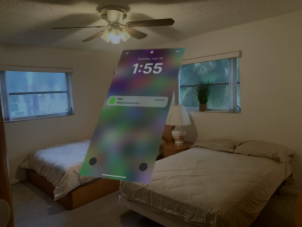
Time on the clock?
1:55
